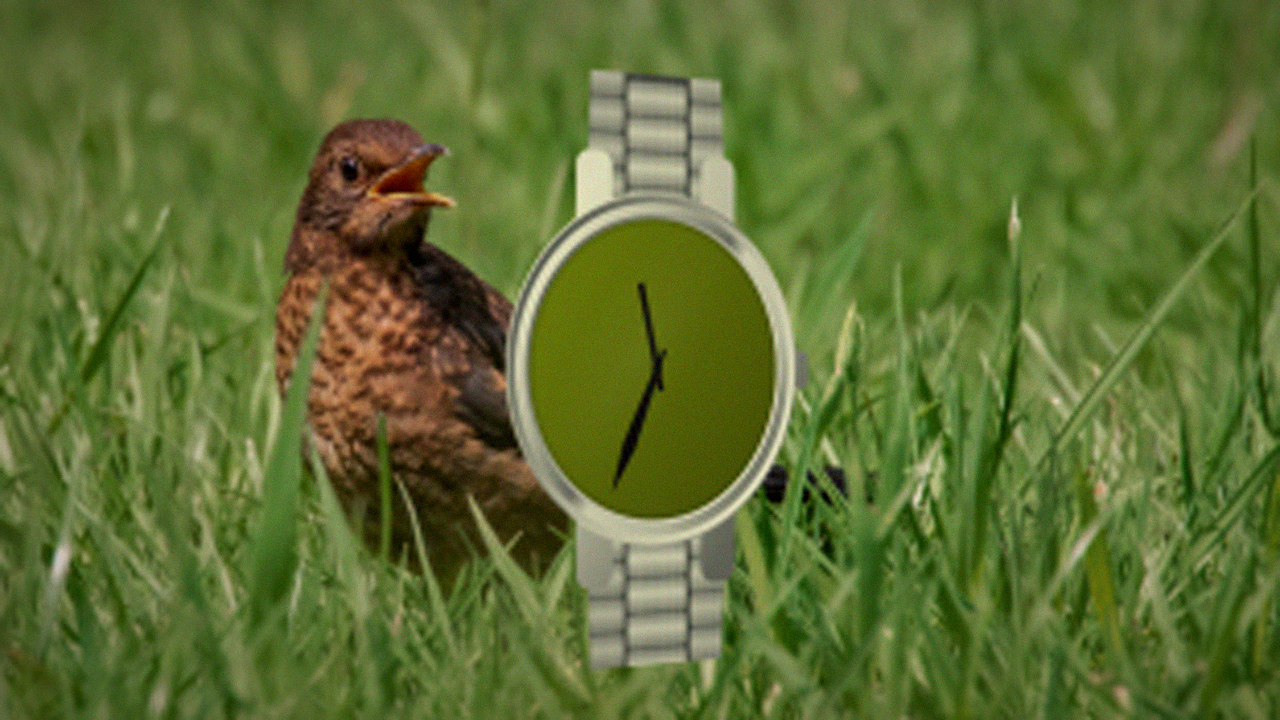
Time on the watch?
11:34
